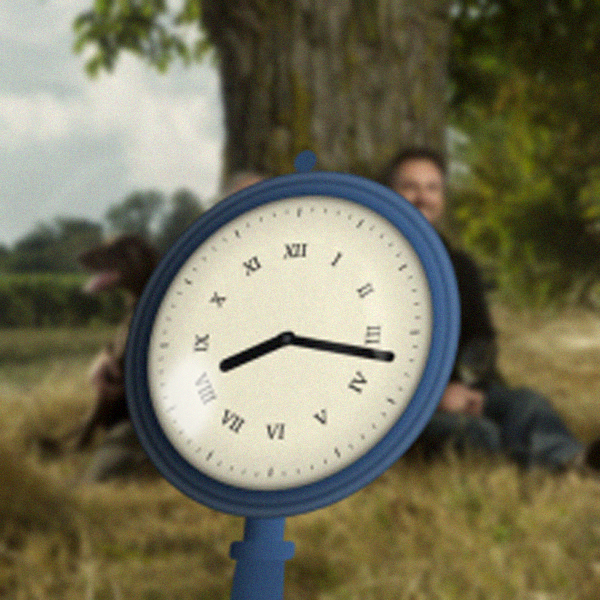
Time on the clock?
8:17
